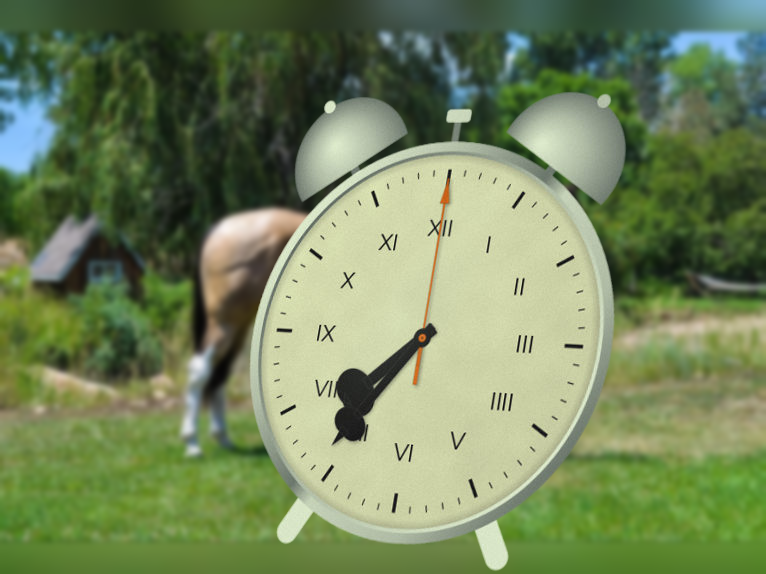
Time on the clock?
7:36:00
